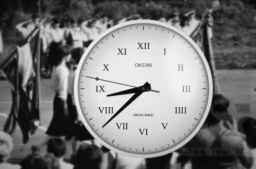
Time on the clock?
8:37:47
